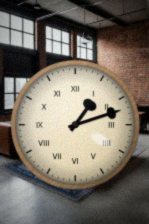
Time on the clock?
1:12
